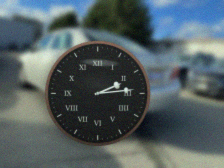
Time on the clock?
2:14
